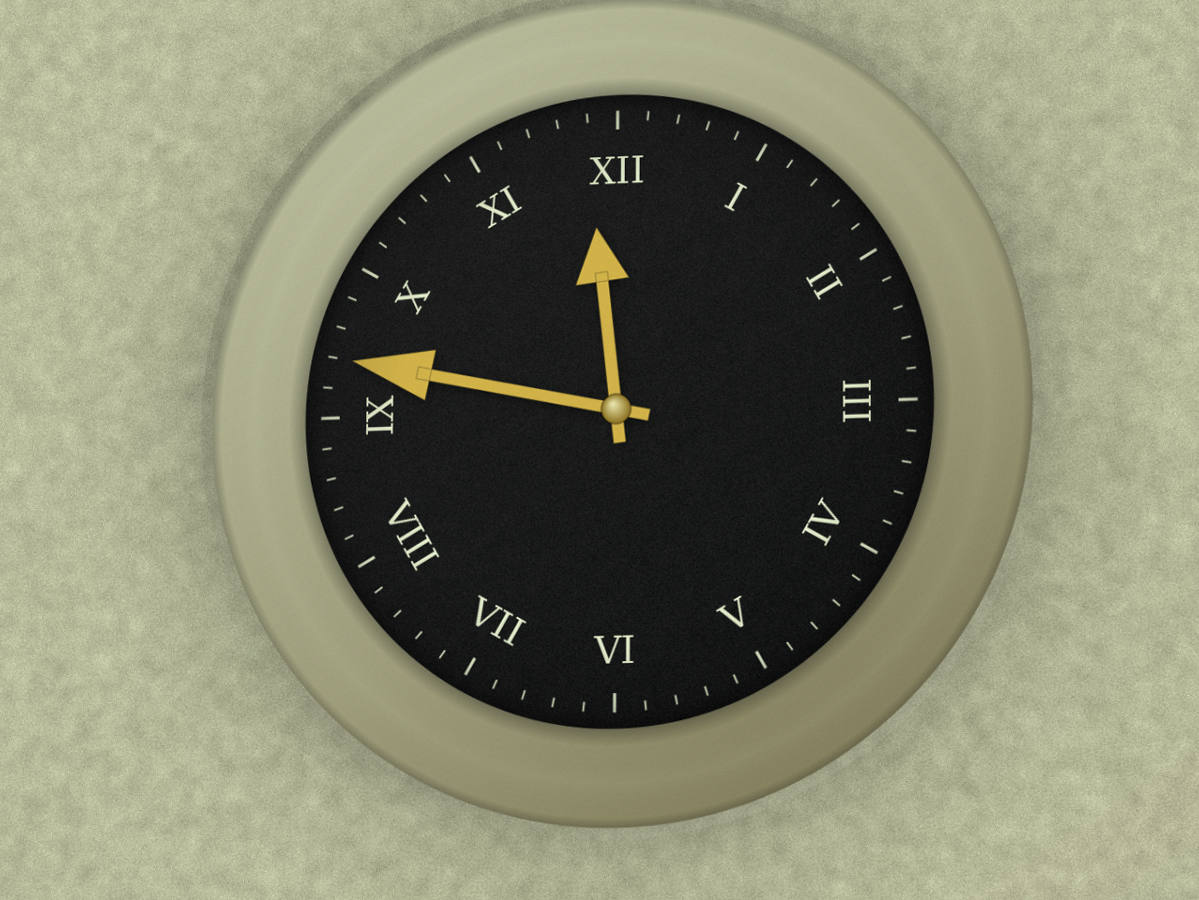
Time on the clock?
11:47
